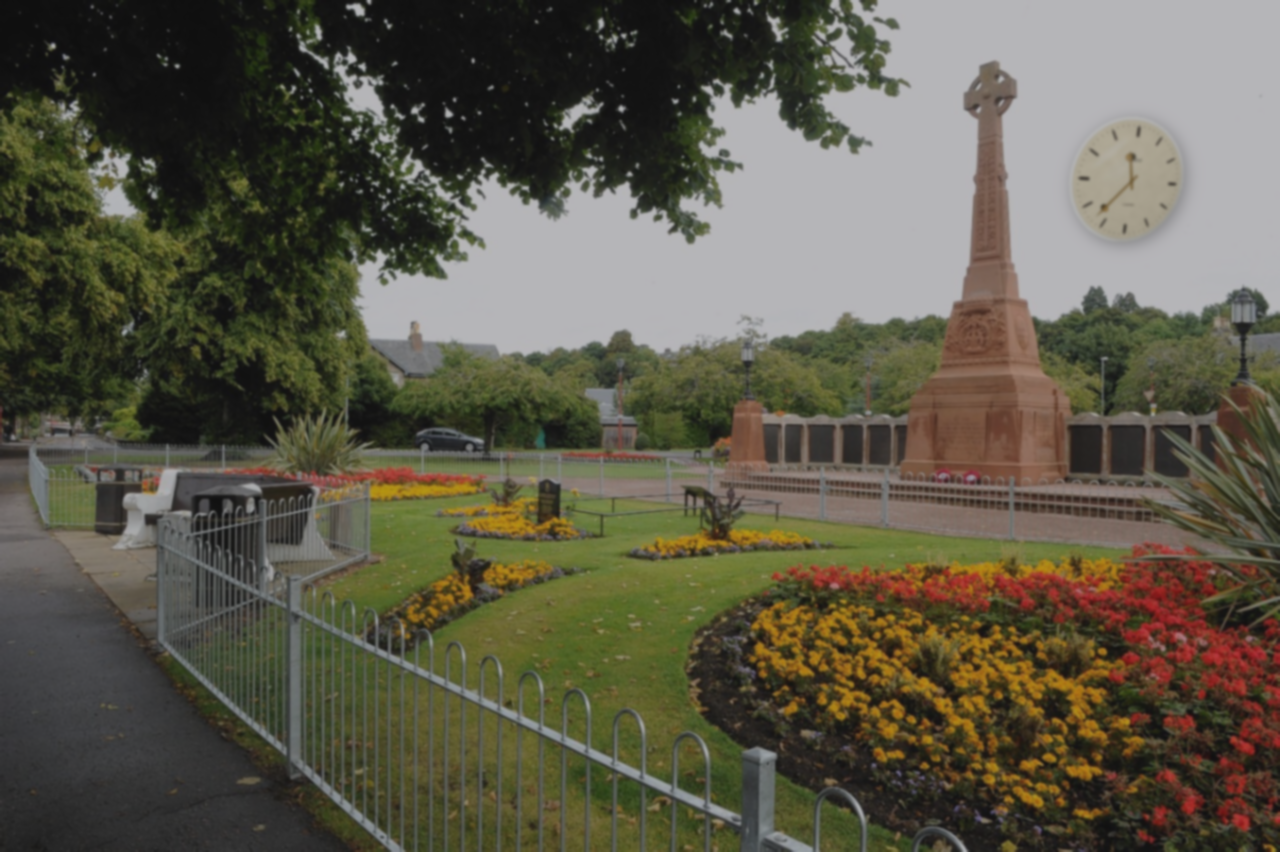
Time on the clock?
11:37
